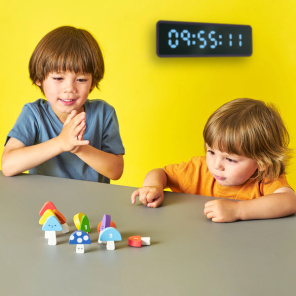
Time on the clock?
9:55:11
